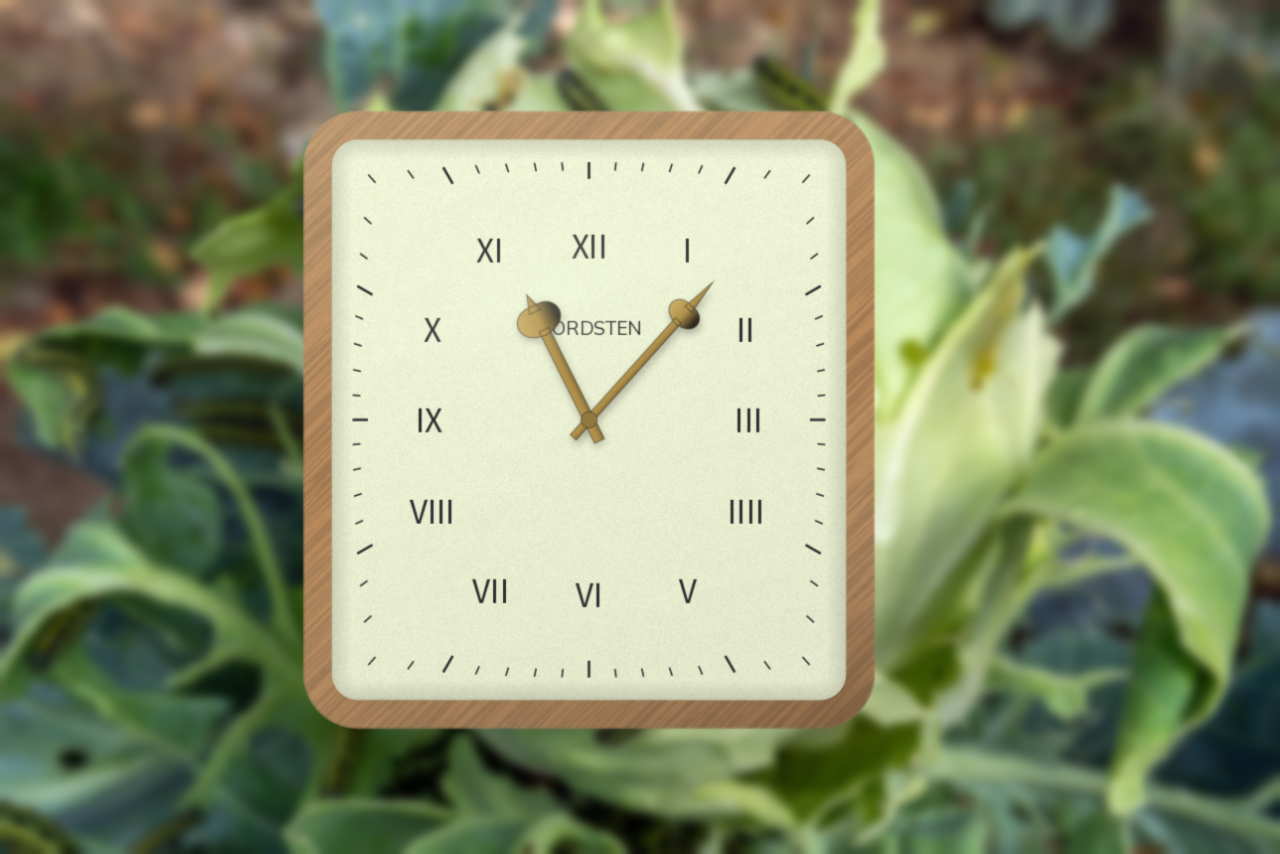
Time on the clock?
11:07
